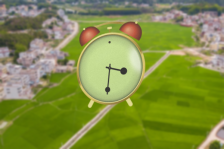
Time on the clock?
3:31
